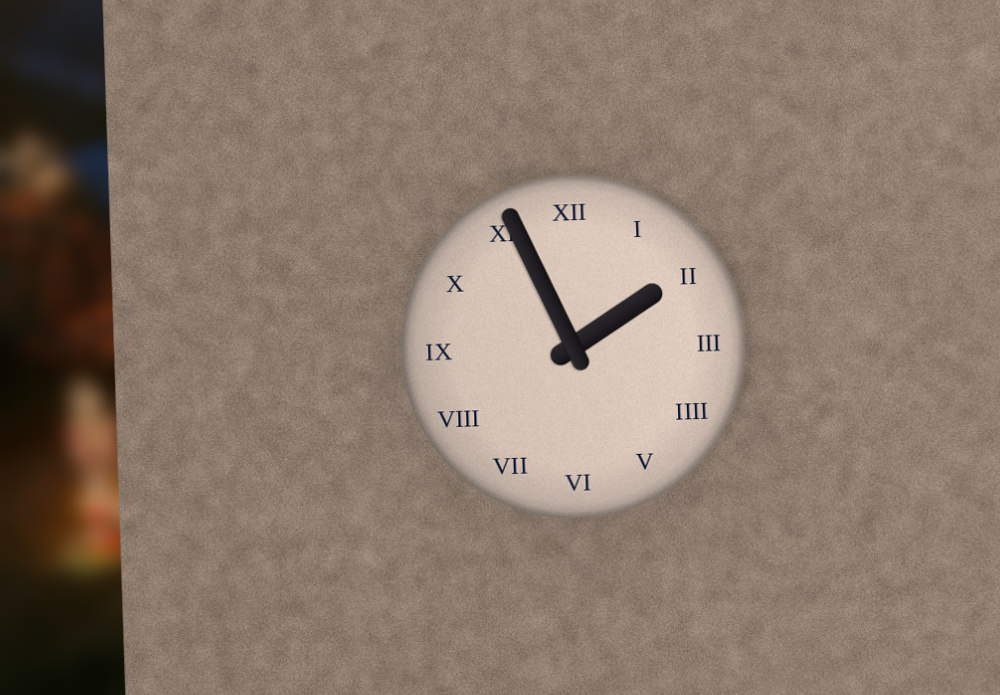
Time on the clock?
1:56
